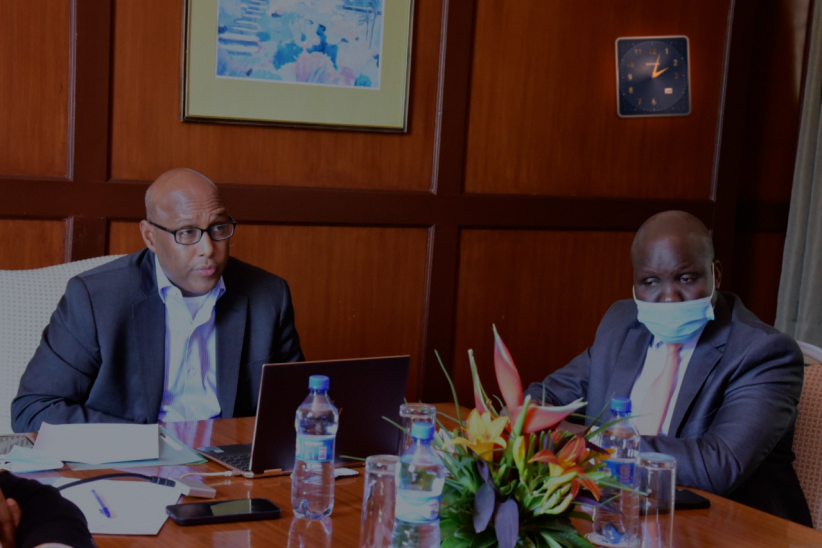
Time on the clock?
2:03
